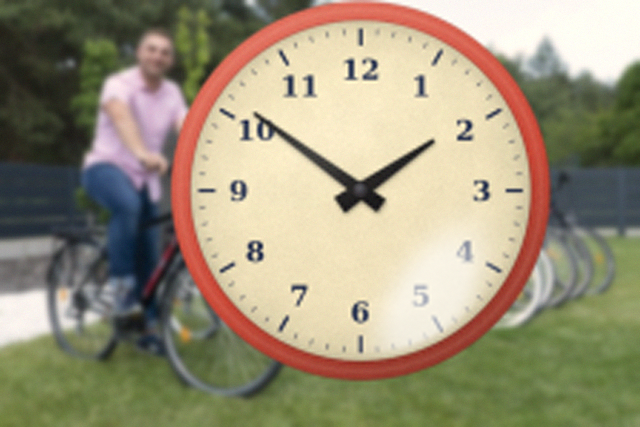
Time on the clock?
1:51
